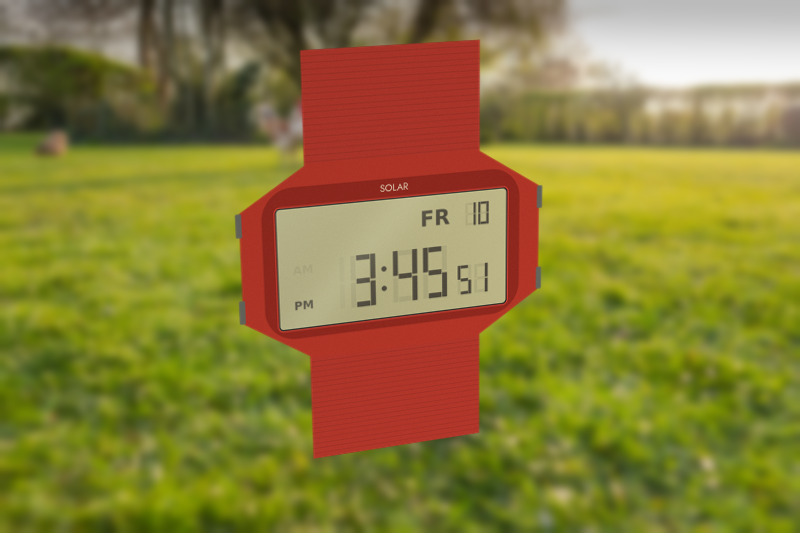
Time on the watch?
3:45:51
